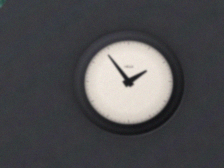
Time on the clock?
1:54
